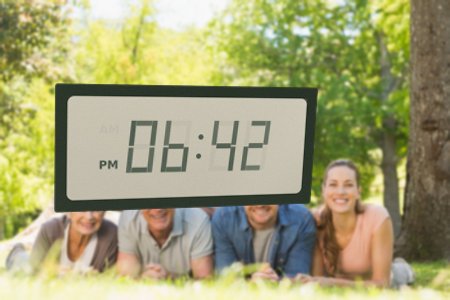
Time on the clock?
6:42
